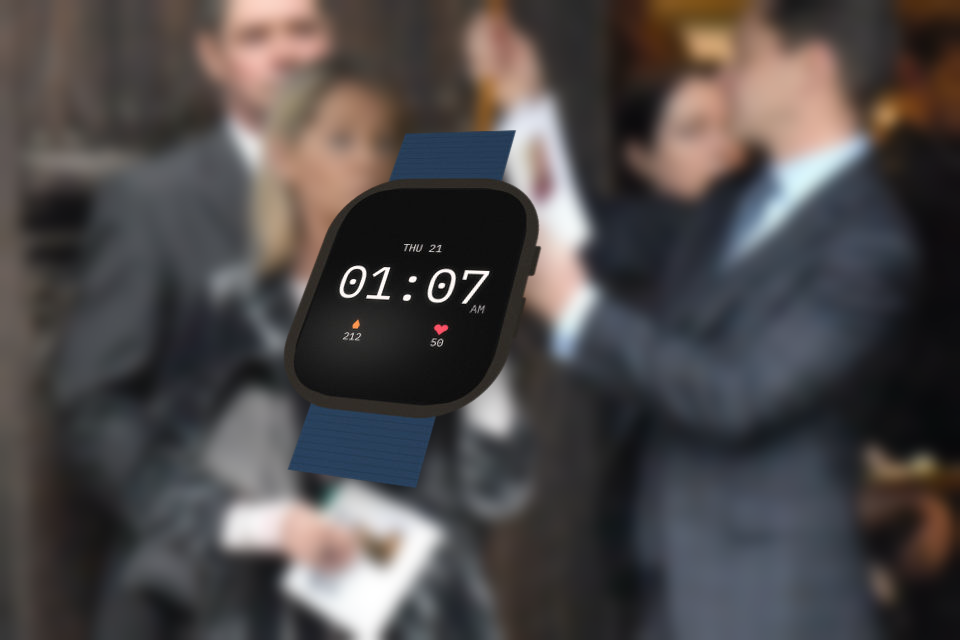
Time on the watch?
1:07
